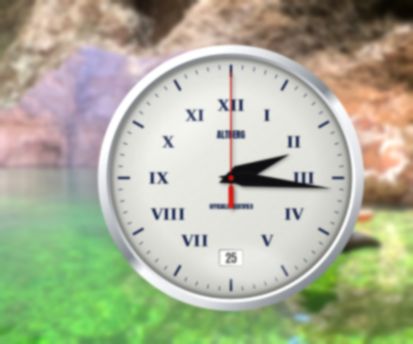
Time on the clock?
2:16:00
